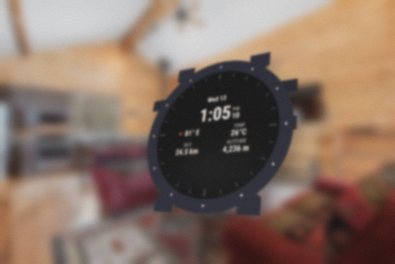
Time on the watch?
1:05
